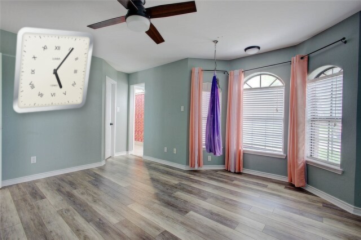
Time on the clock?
5:06
